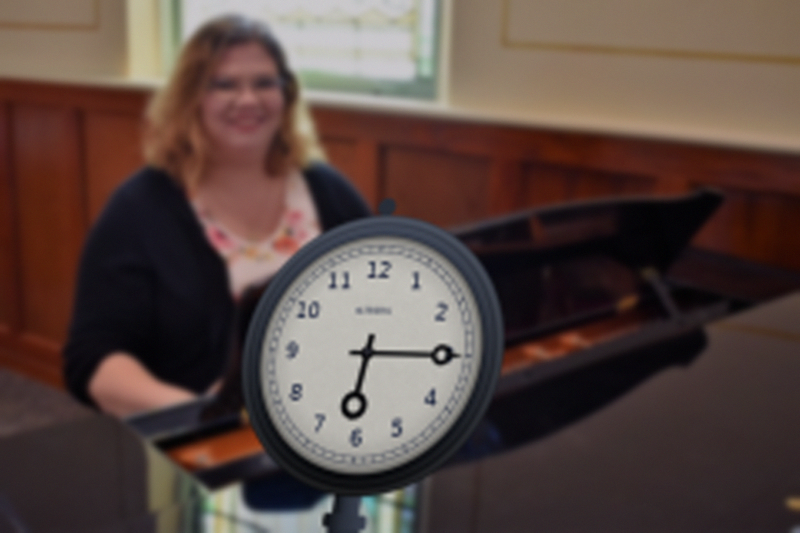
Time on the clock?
6:15
